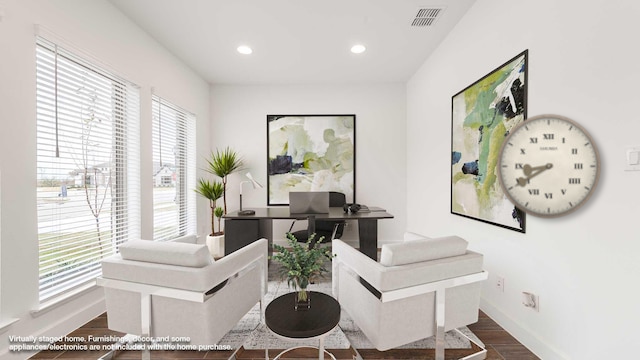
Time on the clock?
8:40
